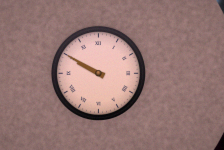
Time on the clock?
9:50
